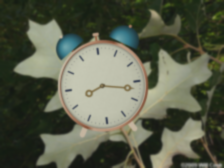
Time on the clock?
8:17
